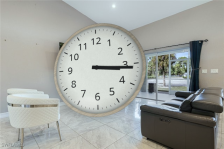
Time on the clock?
3:16
